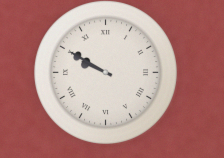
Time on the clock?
9:50
